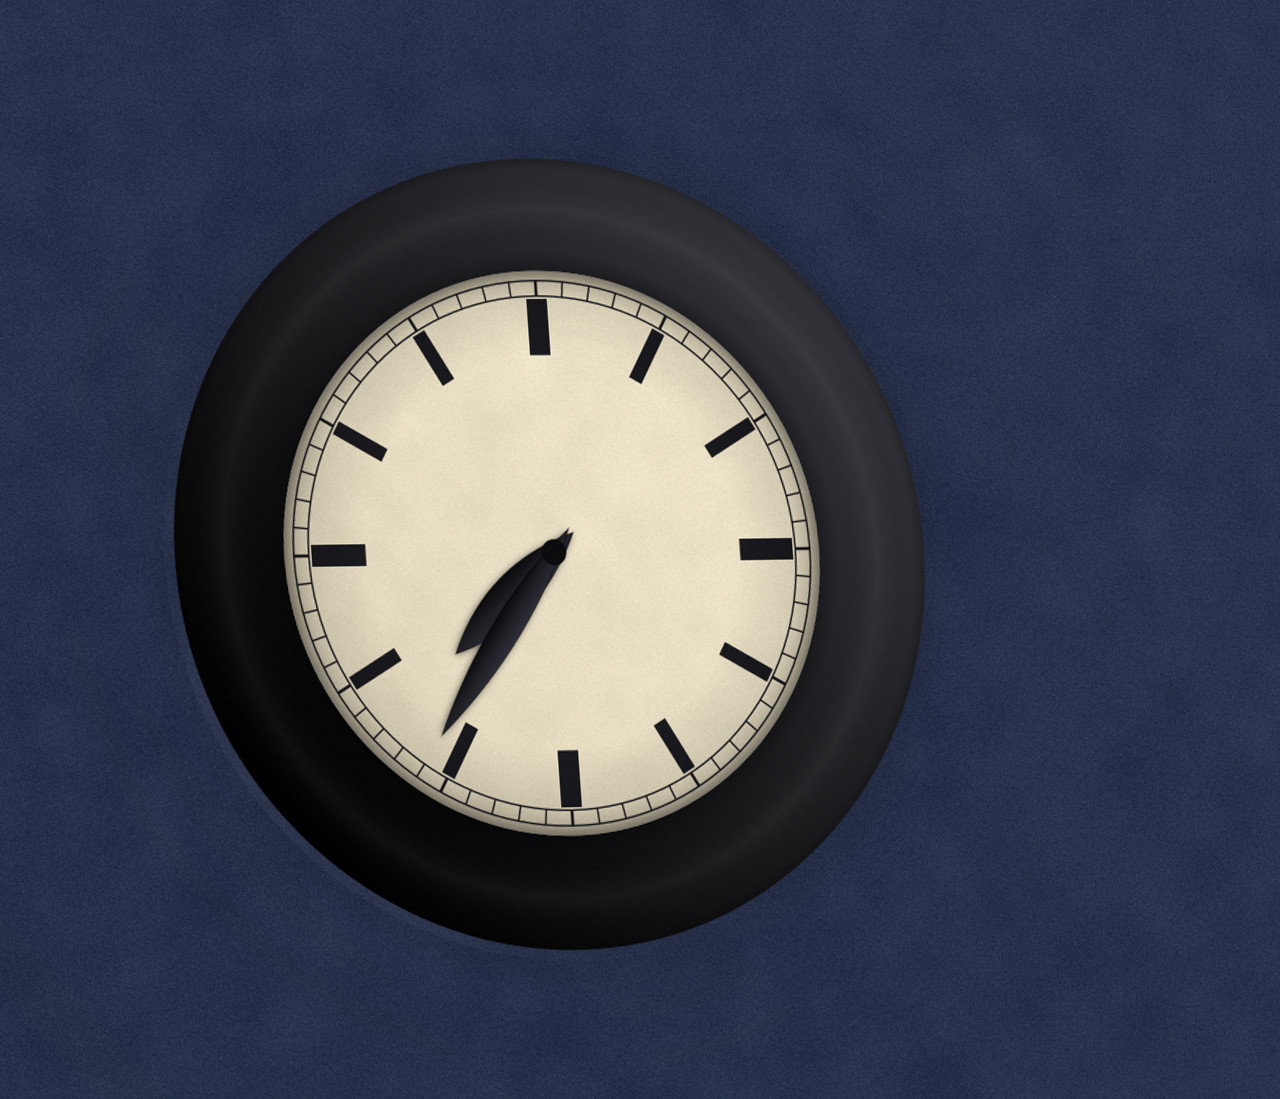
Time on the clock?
7:36
